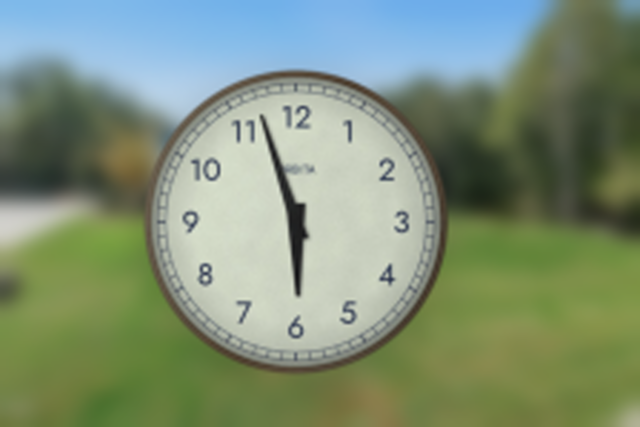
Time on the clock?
5:57
